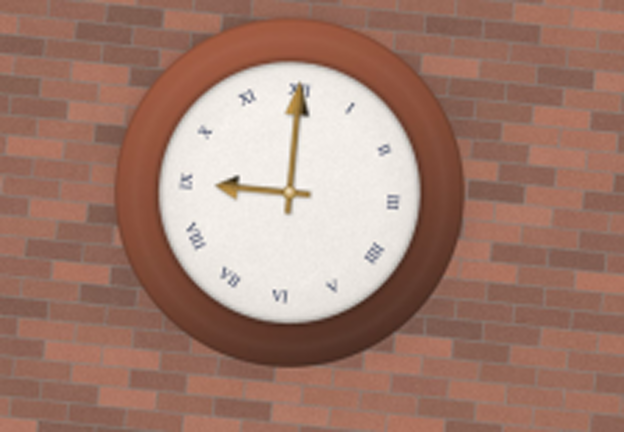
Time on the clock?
9:00
